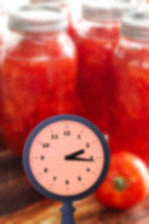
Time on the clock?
2:16
